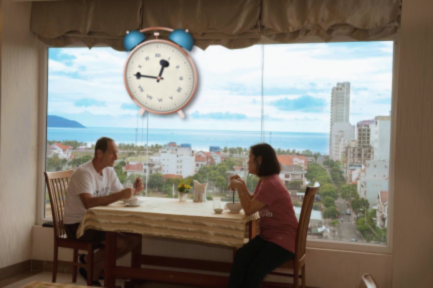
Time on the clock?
12:46
